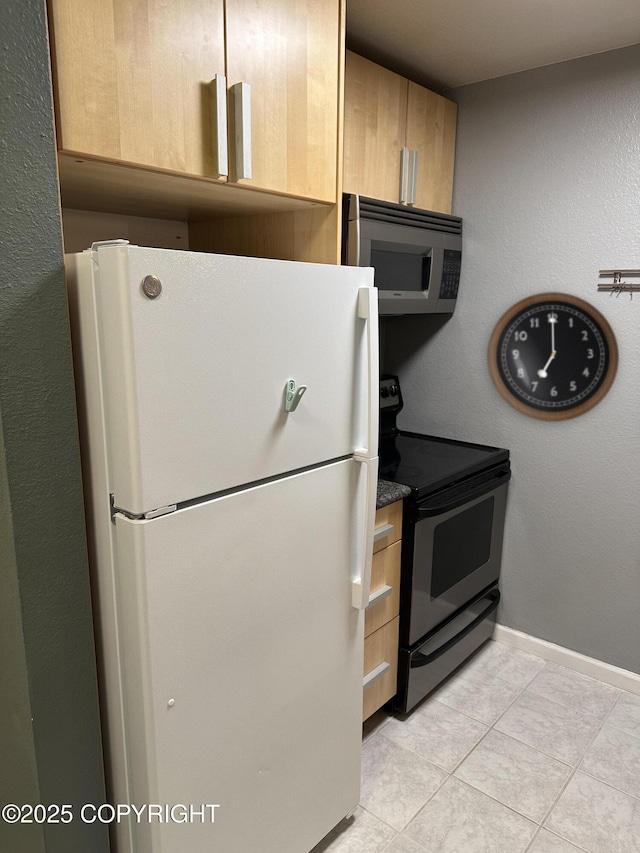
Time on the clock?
7:00
